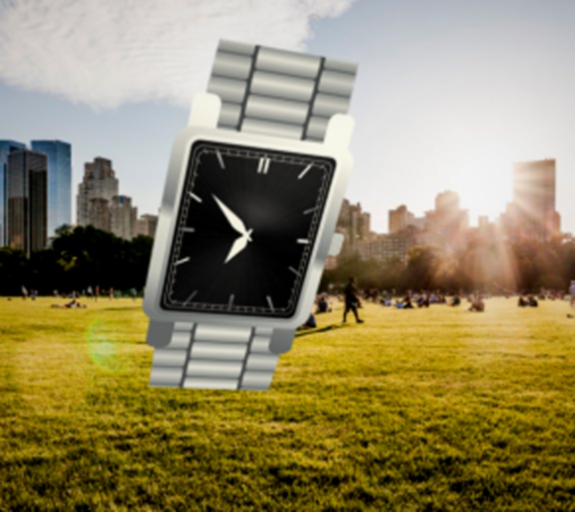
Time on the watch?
6:52
